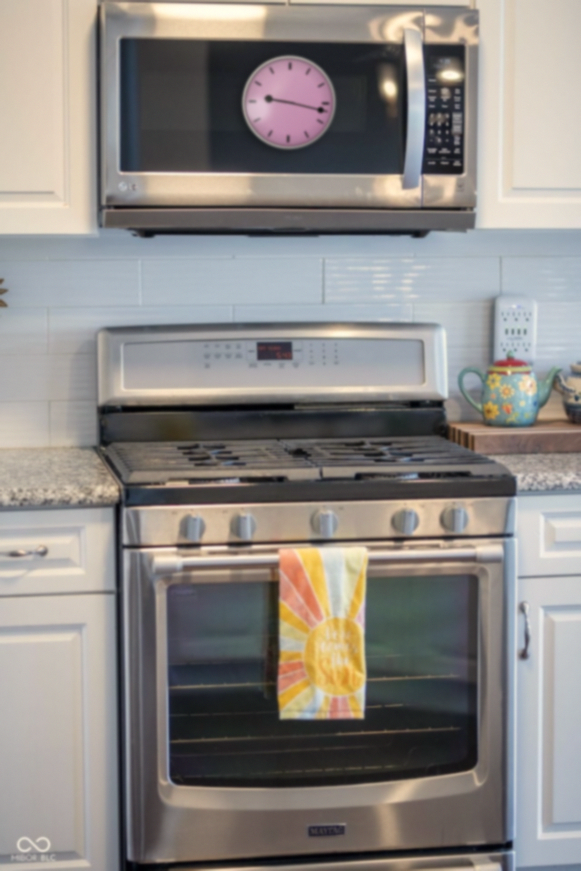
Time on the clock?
9:17
